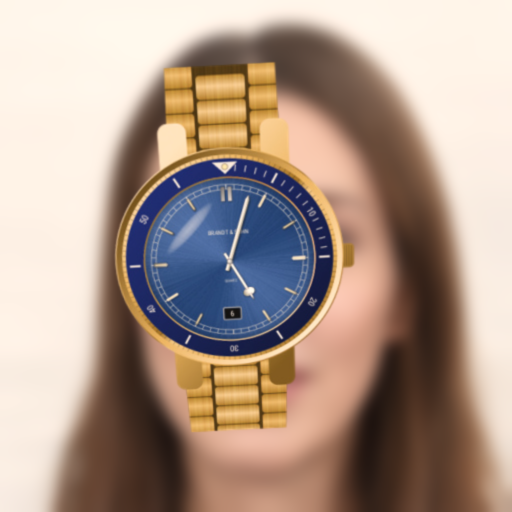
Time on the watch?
5:03
